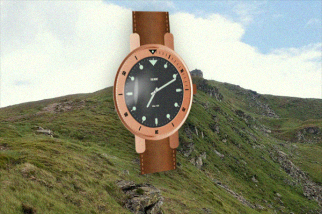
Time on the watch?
7:11
